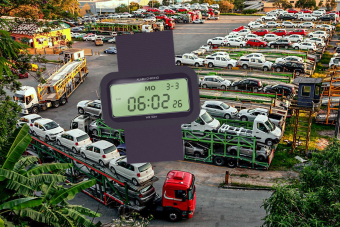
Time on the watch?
6:02:26
